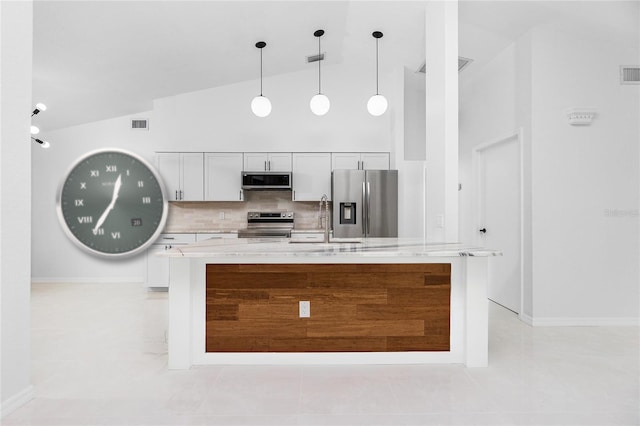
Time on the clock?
12:36
